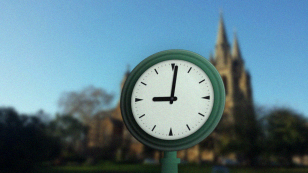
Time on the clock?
9:01
